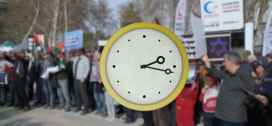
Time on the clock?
2:17
